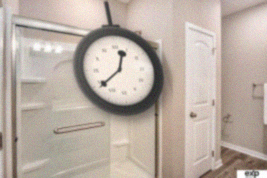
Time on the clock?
12:39
